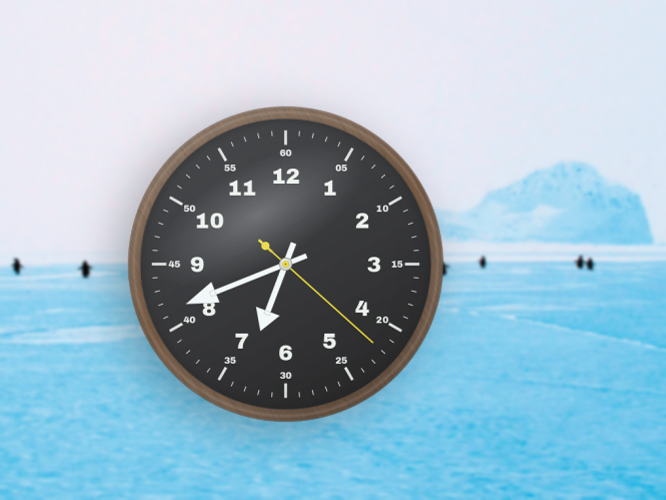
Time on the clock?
6:41:22
